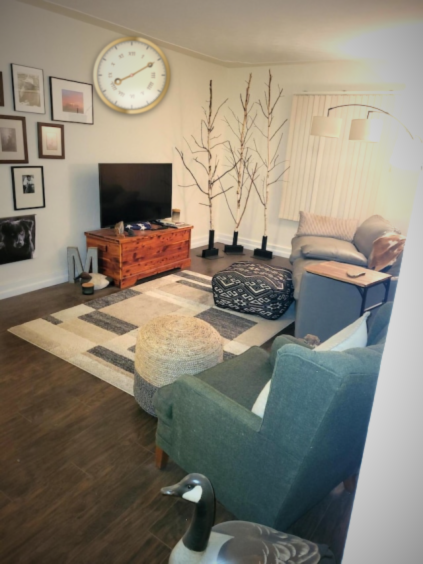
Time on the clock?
8:10
